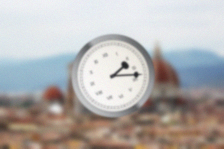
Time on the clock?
2:18
